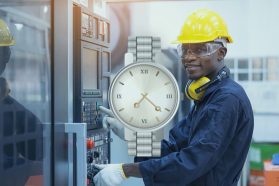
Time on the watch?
7:22
